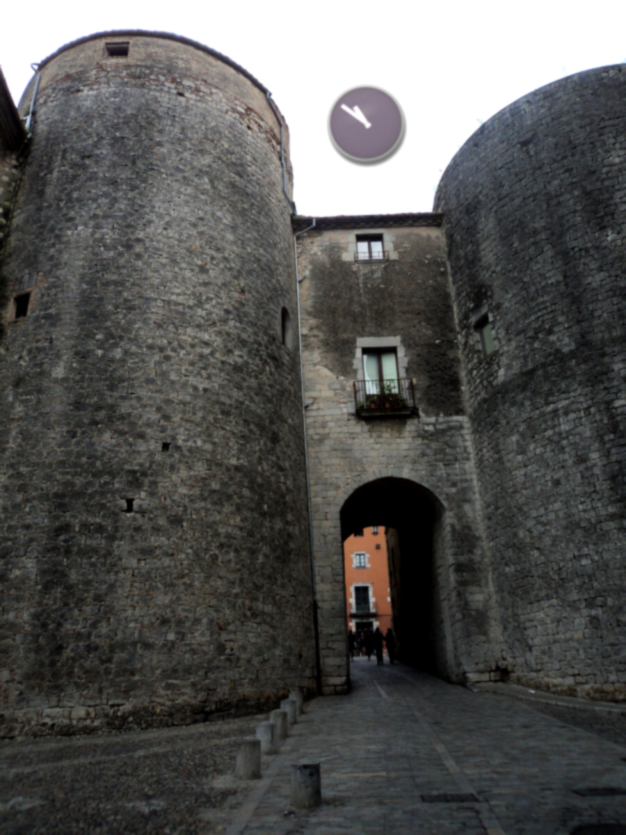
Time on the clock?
10:51
